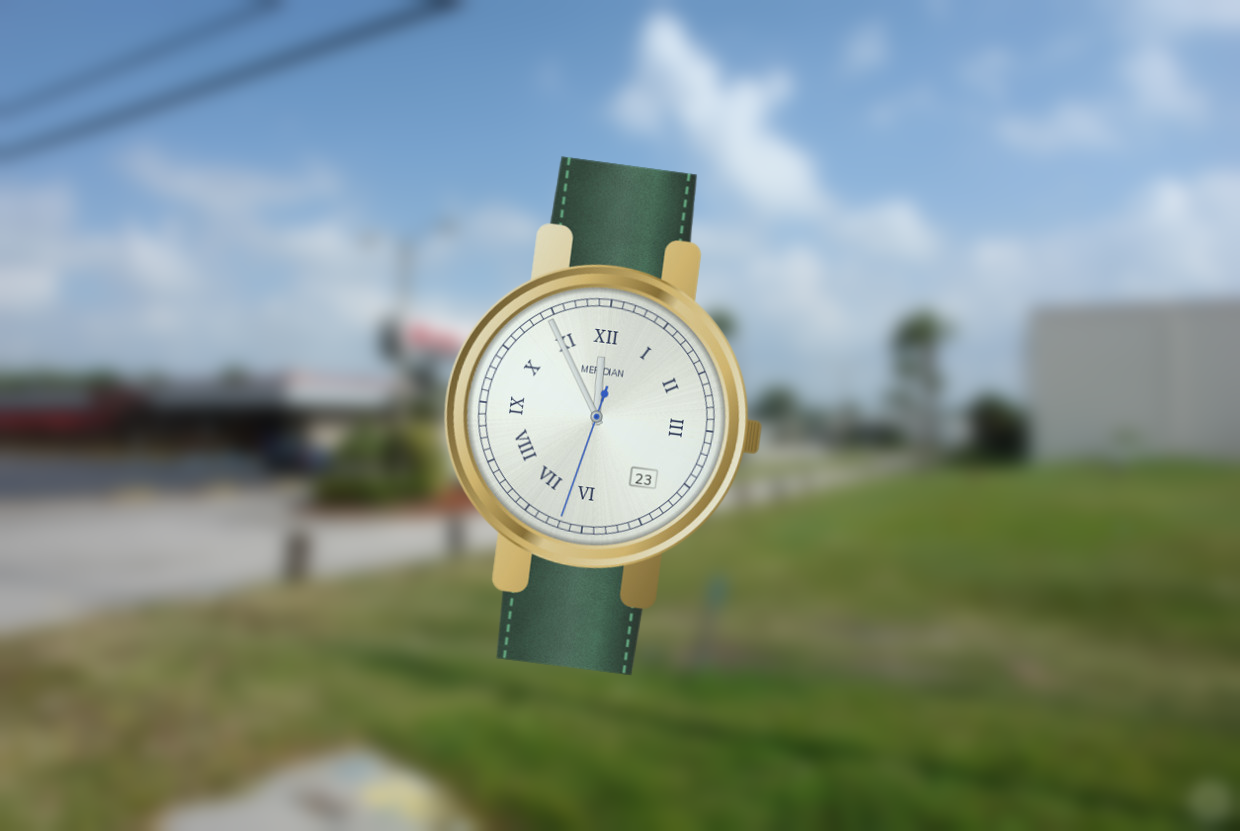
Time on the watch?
11:54:32
